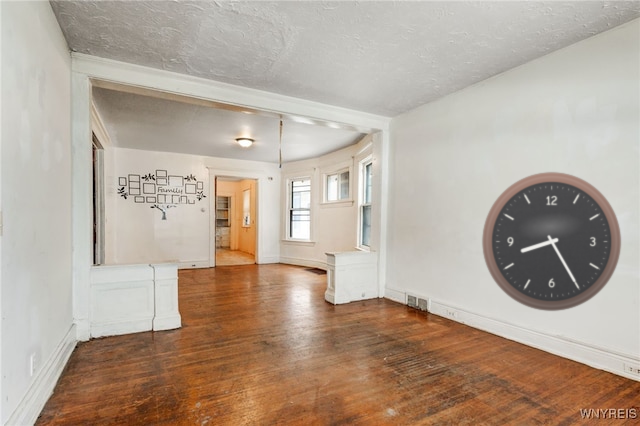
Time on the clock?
8:25
